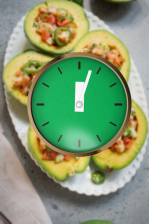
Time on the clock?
12:03
